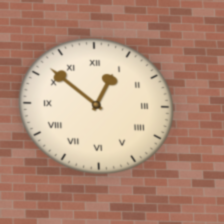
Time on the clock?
12:52
